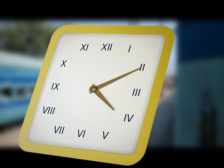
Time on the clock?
4:10
